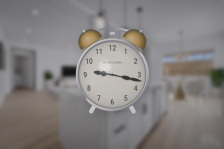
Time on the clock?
9:17
